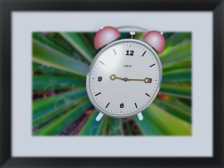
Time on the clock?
9:15
